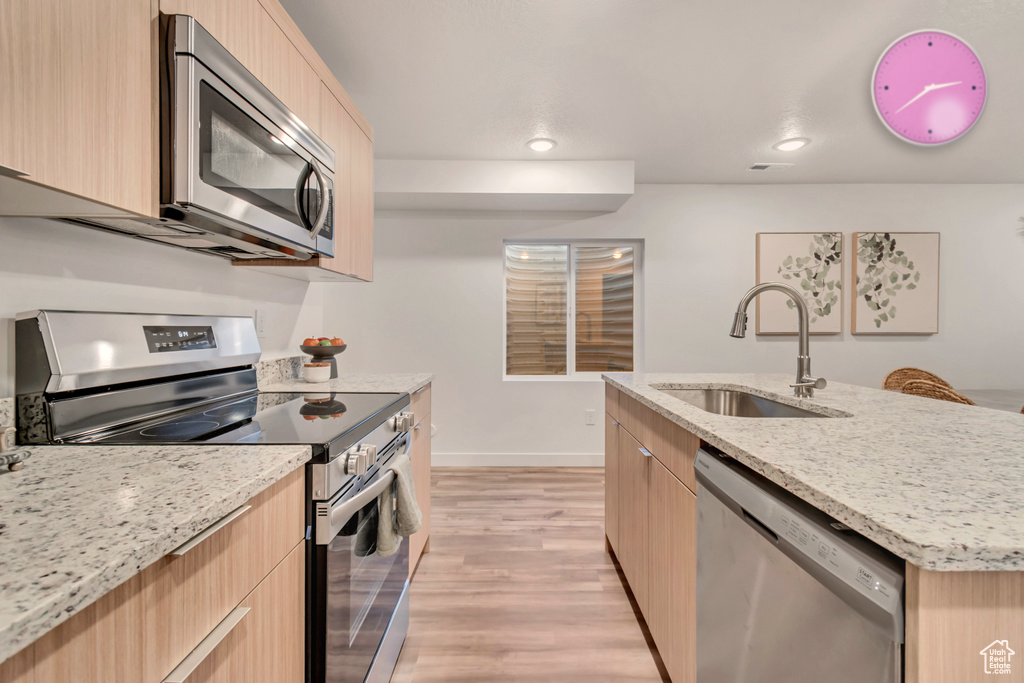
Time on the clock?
2:39
